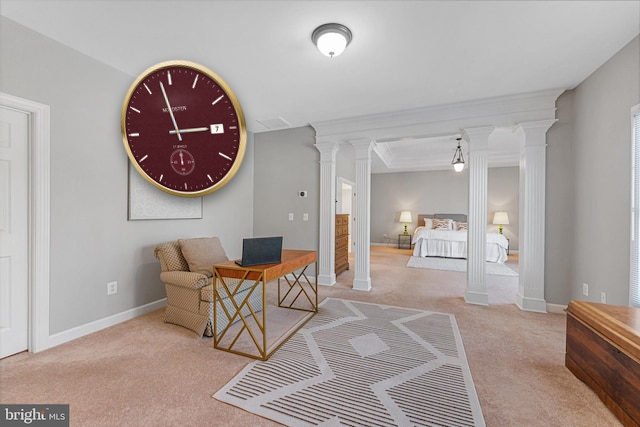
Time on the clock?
2:58
